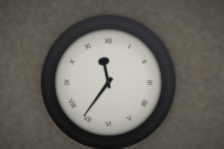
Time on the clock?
11:36
